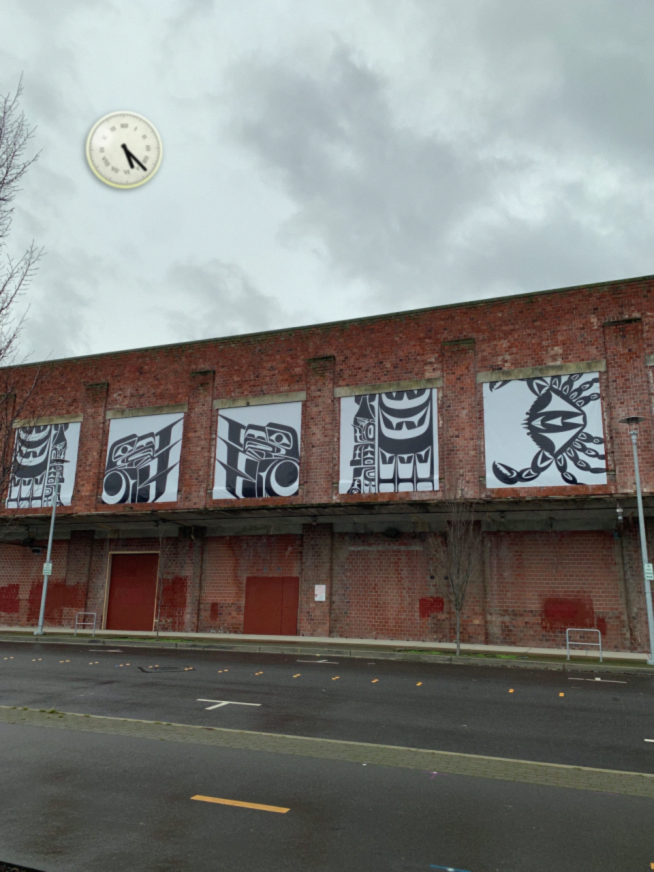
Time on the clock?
5:23
